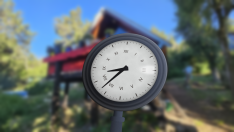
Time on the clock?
8:37
